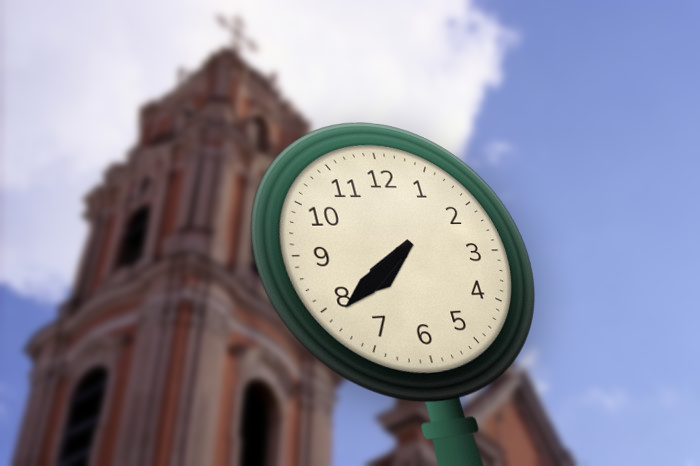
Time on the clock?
7:39
